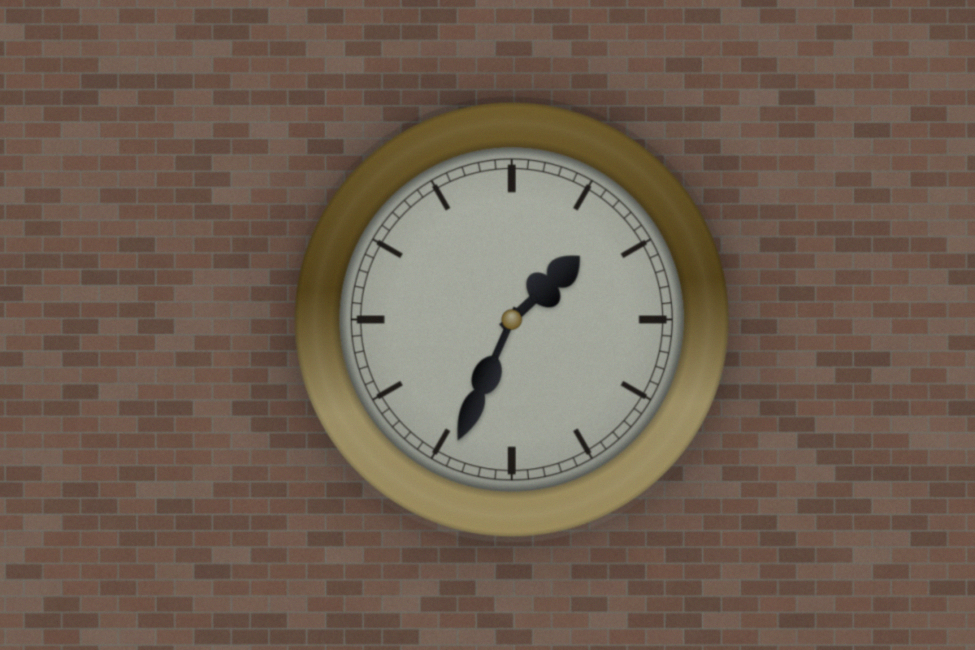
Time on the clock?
1:34
